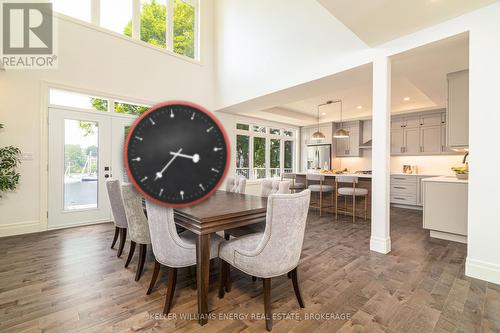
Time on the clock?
3:38
